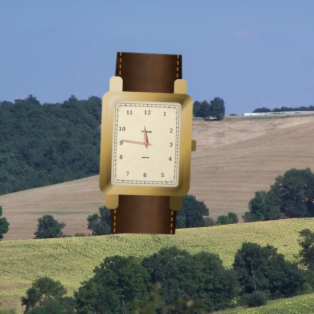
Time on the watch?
11:46
